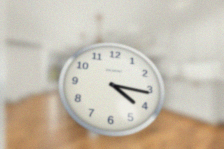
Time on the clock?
4:16
